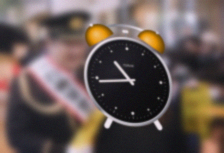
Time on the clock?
10:44
